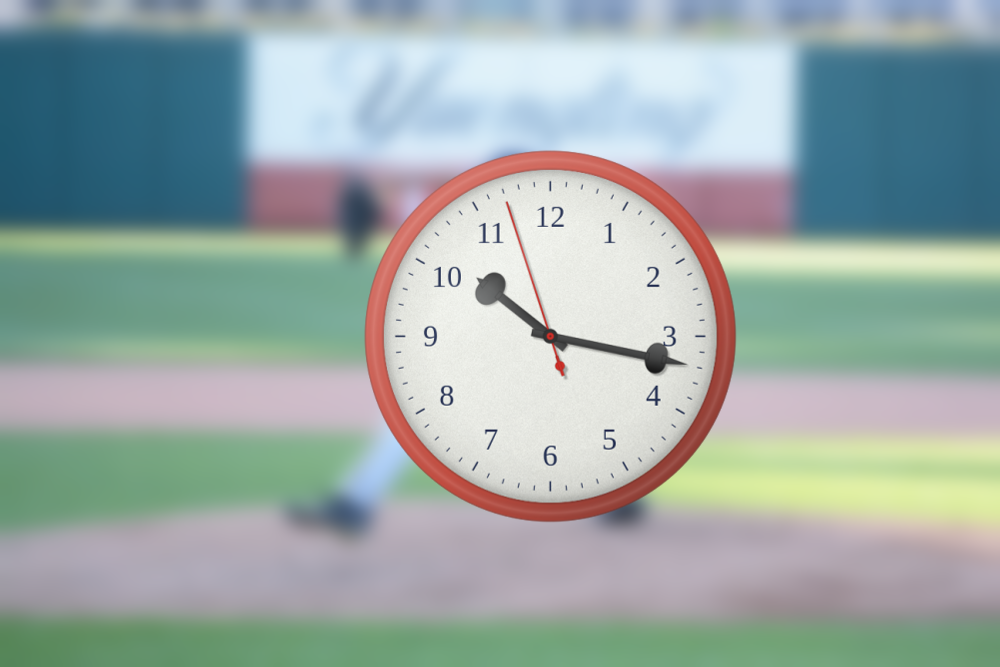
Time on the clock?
10:16:57
